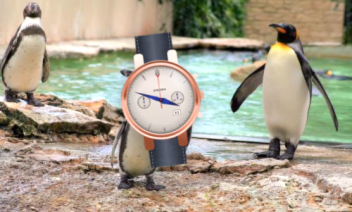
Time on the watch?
3:49
